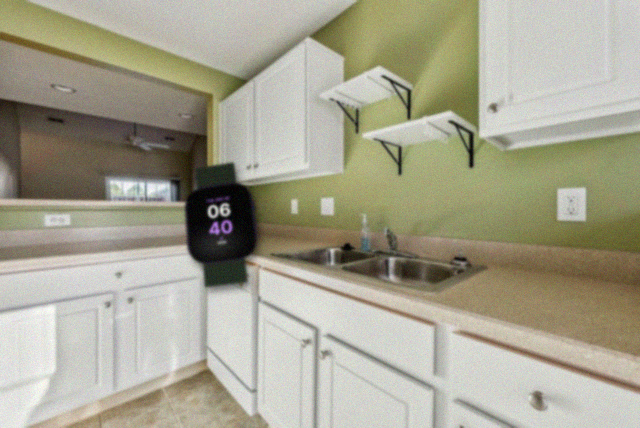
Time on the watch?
6:40
